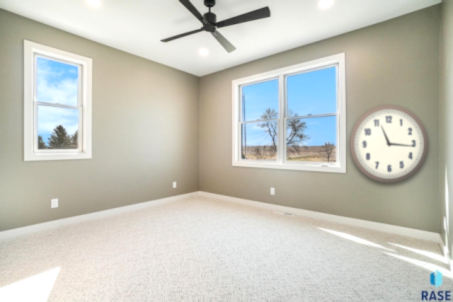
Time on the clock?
11:16
